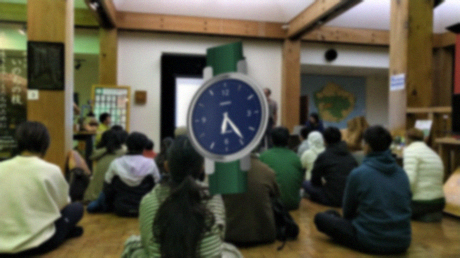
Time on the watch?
6:24
